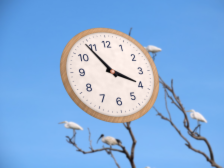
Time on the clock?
3:54
